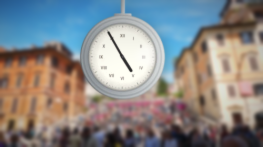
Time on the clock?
4:55
